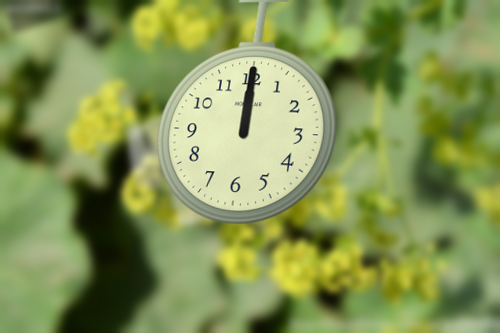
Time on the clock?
12:00
